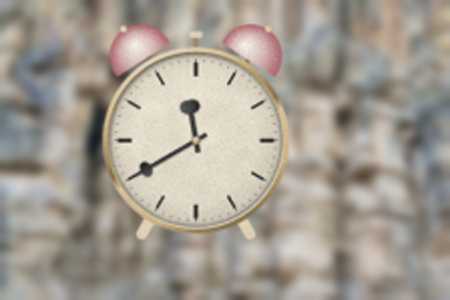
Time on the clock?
11:40
